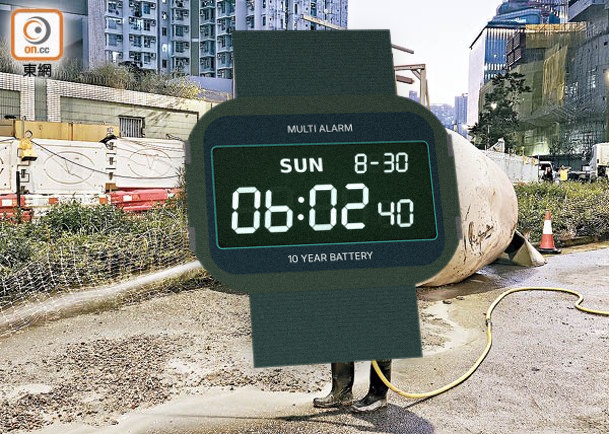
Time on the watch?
6:02:40
